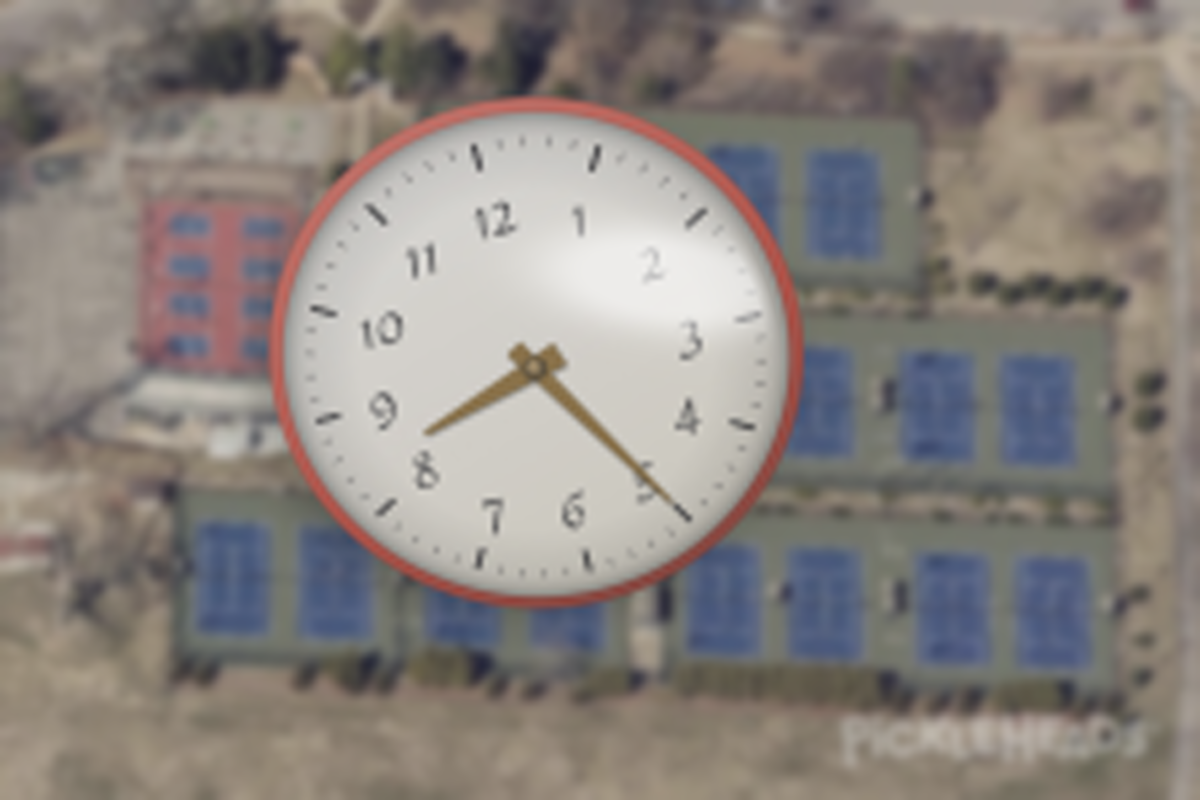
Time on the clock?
8:25
